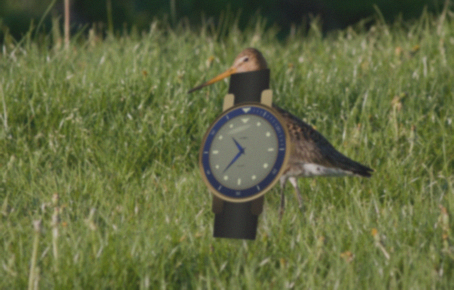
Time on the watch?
10:37
